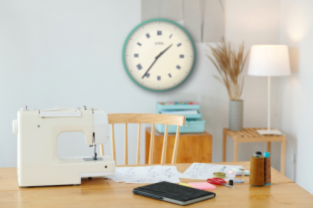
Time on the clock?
1:36
